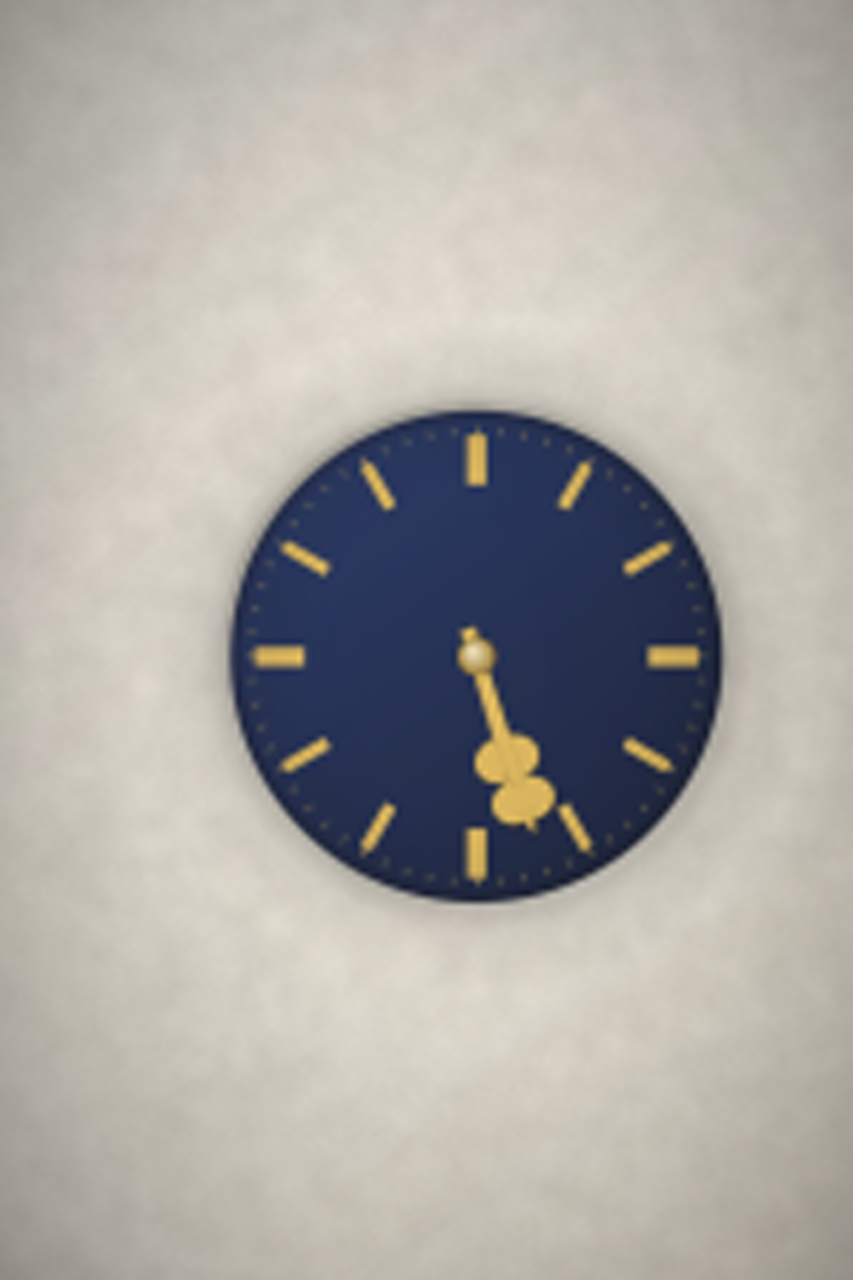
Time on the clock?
5:27
